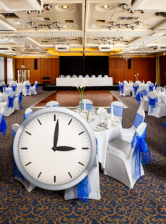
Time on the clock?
3:01
